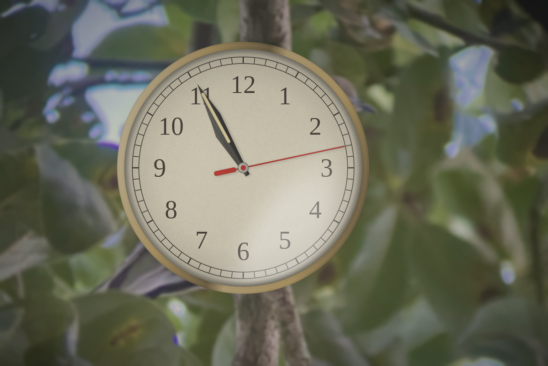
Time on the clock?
10:55:13
